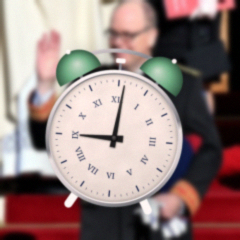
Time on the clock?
9:01
